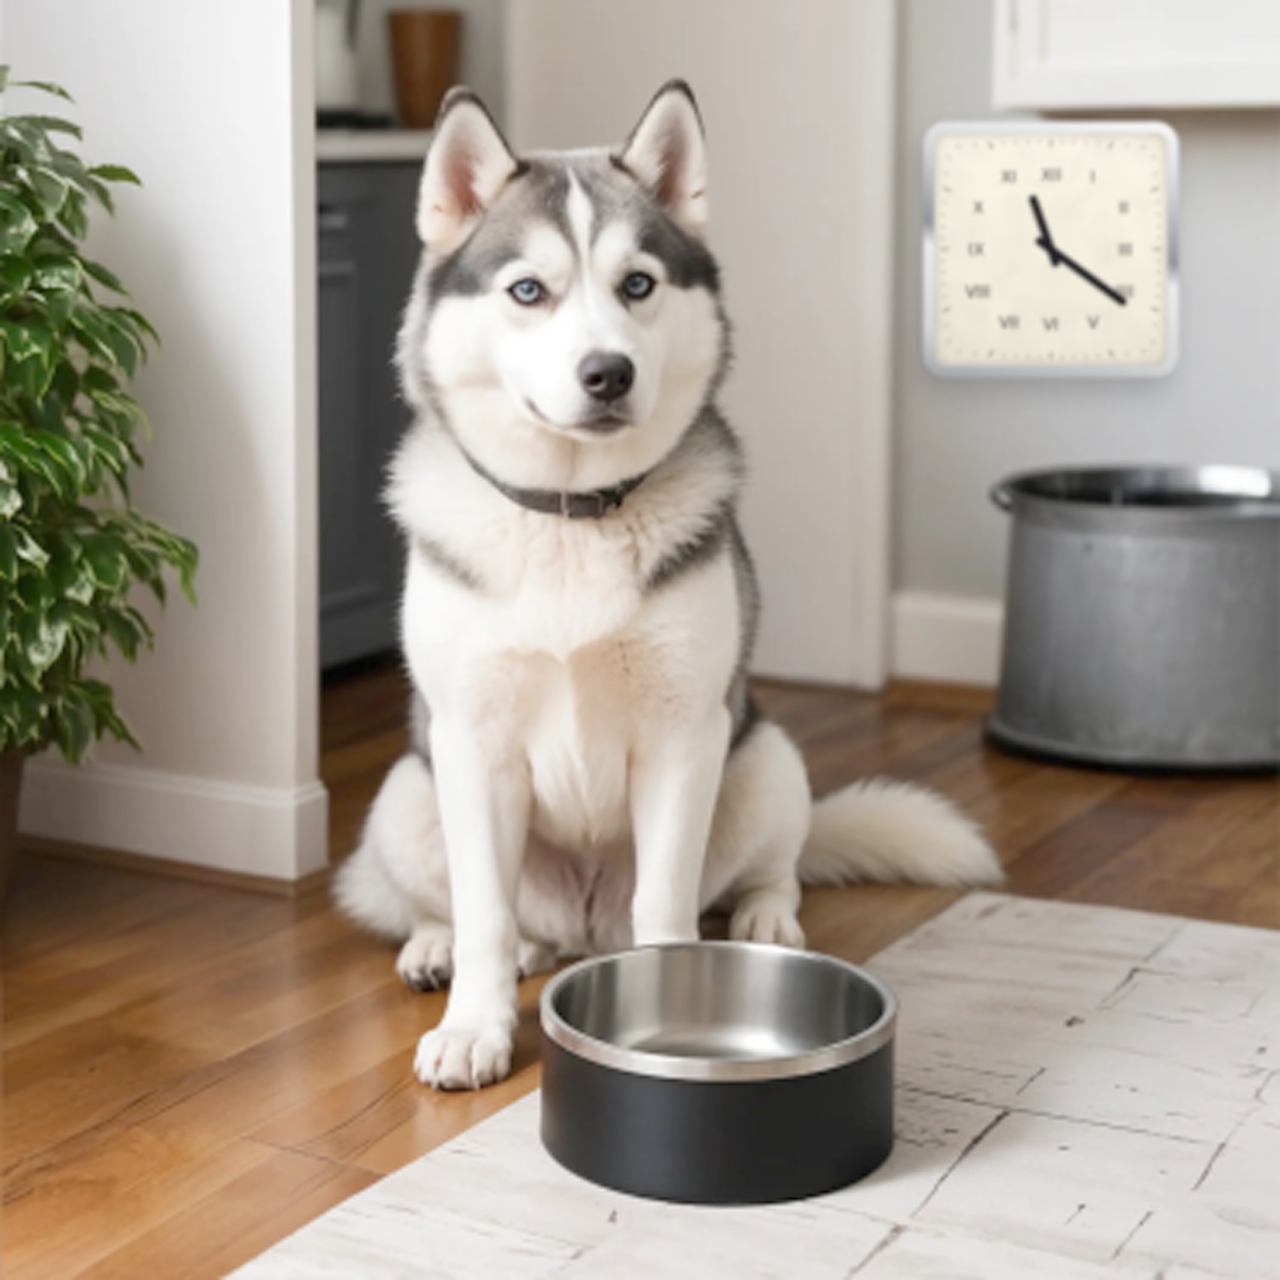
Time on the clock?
11:21
